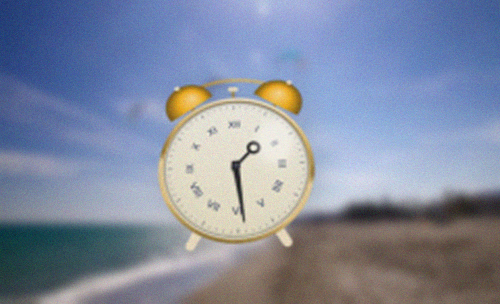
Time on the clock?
1:29
